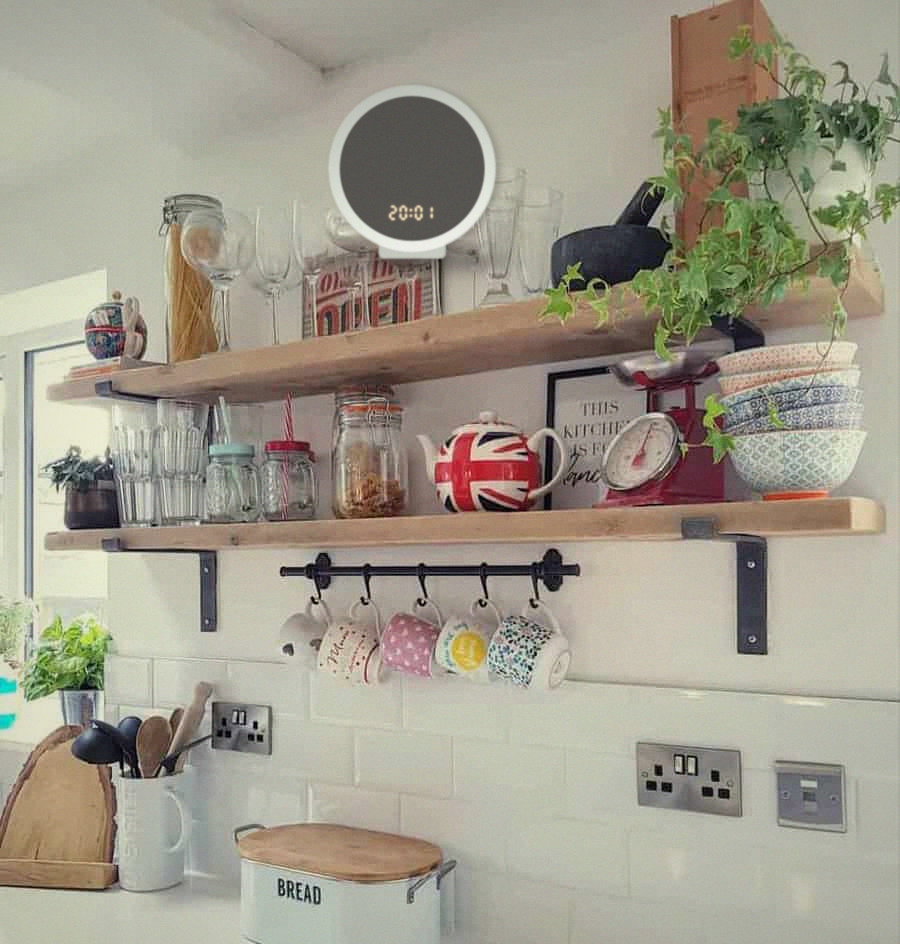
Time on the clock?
20:01
